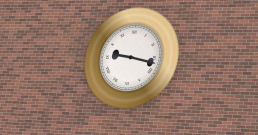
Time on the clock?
9:17
